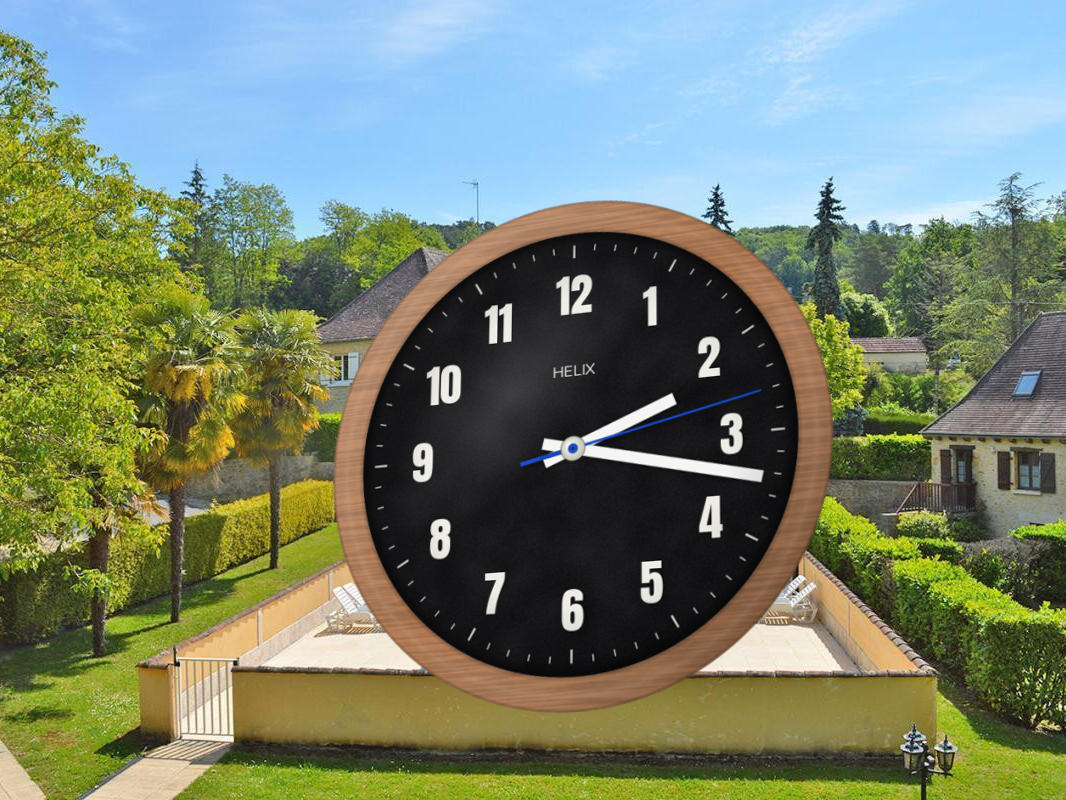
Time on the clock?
2:17:13
